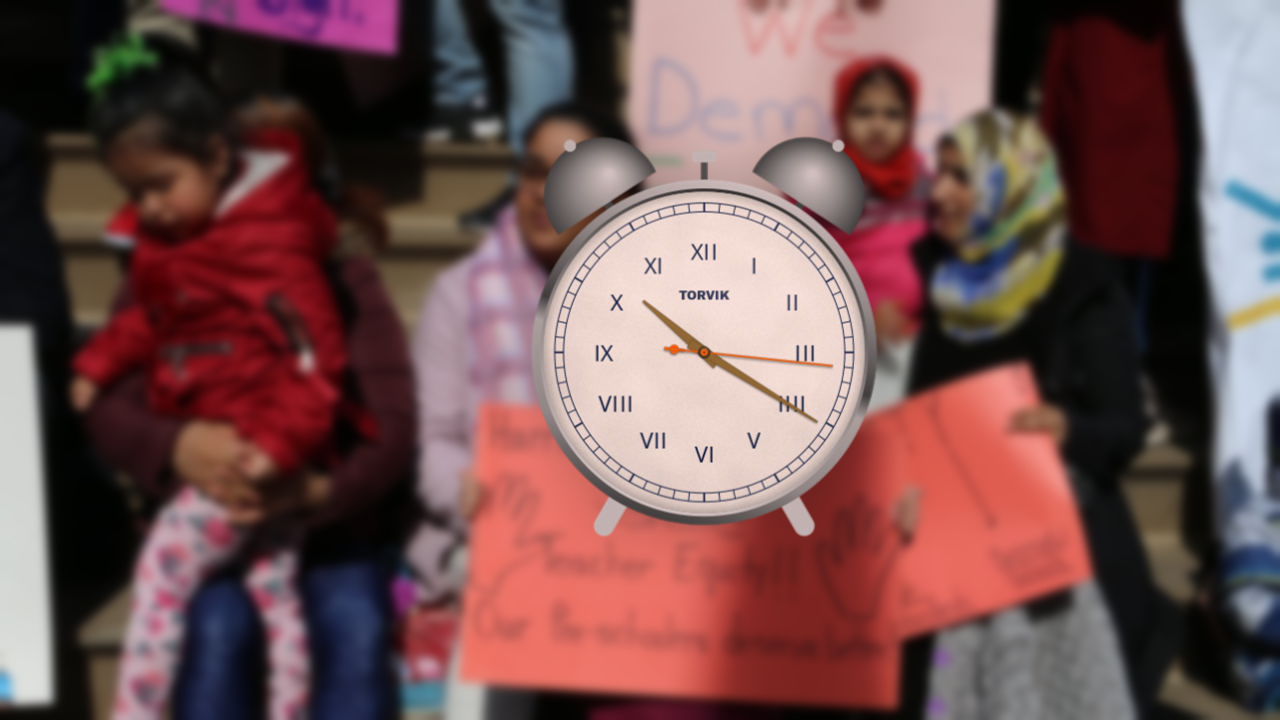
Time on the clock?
10:20:16
